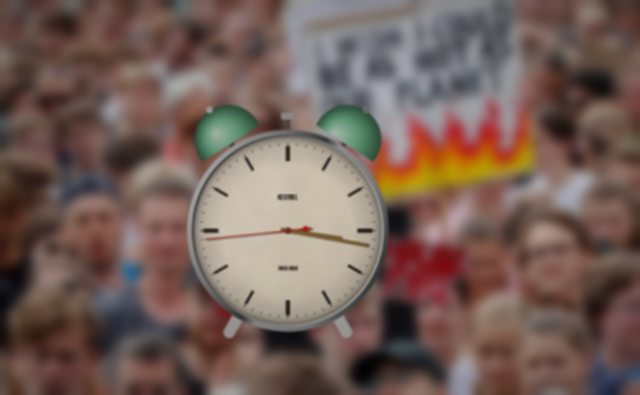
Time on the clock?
3:16:44
